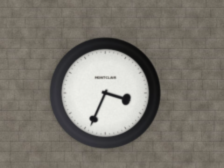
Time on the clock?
3:34
